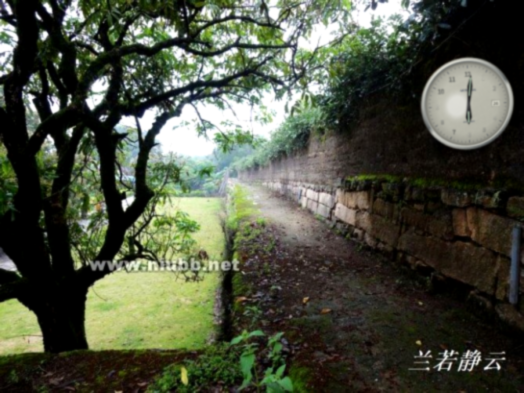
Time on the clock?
6:01
